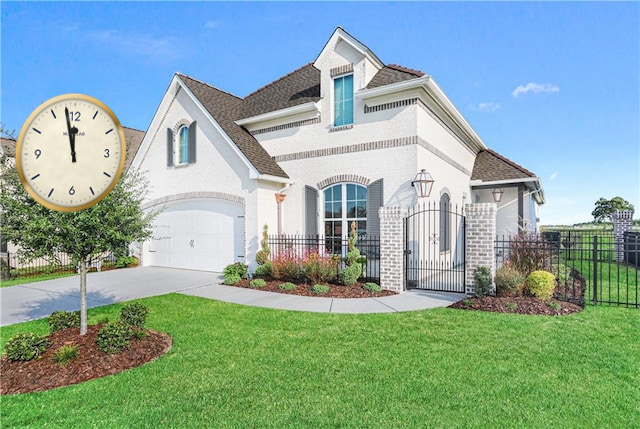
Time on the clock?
11:58
